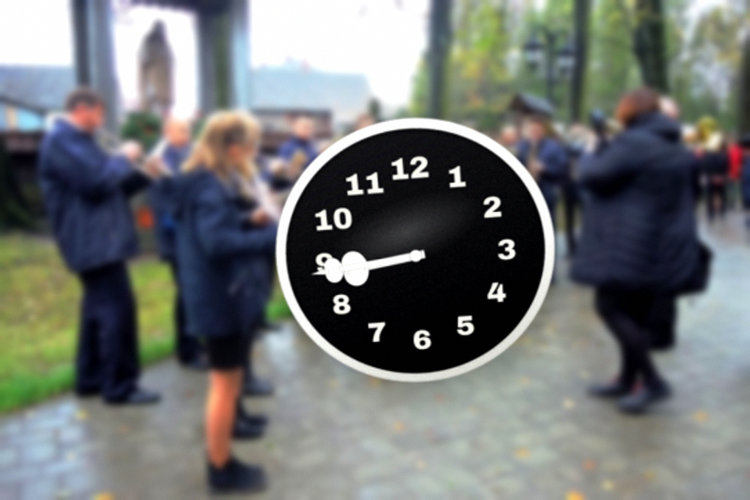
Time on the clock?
8:44
